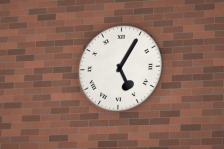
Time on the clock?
5:05
